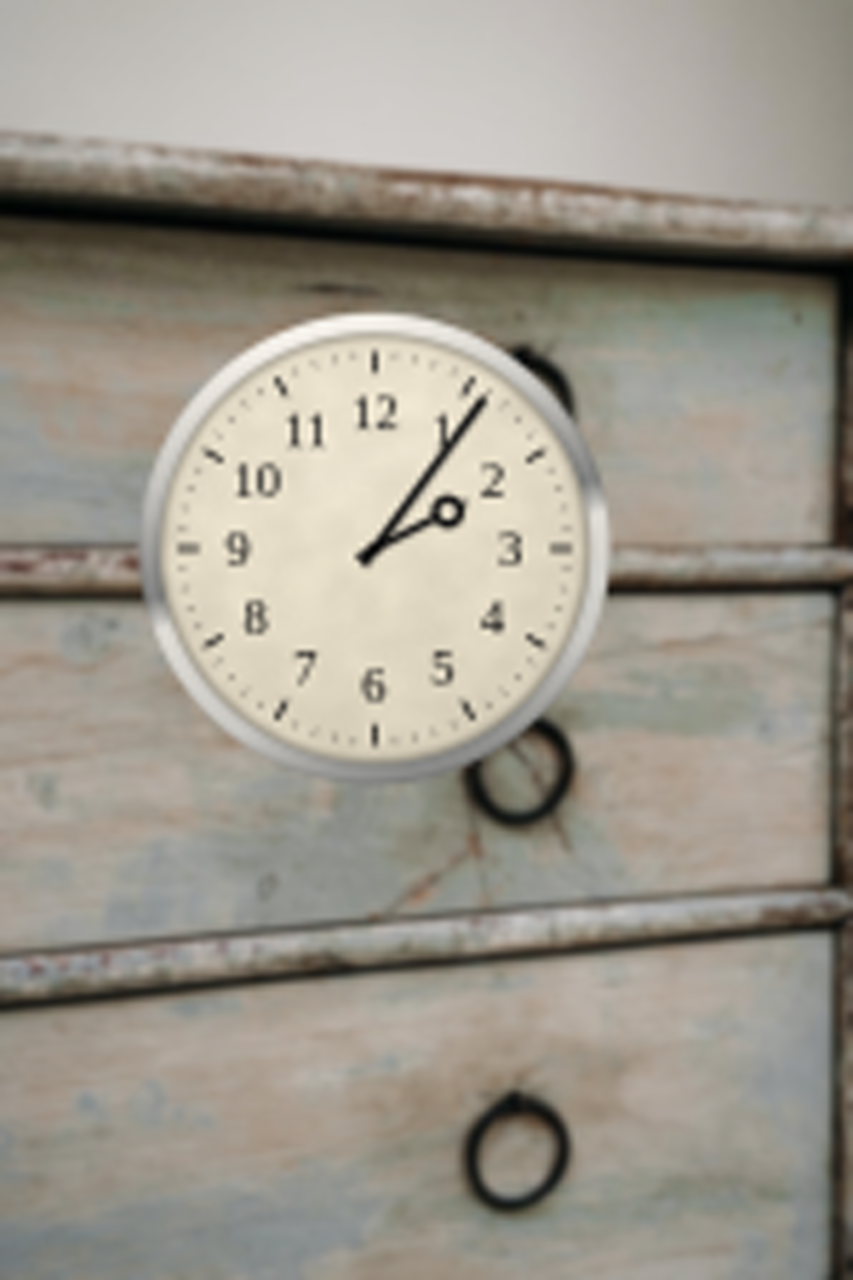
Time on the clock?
2:06
